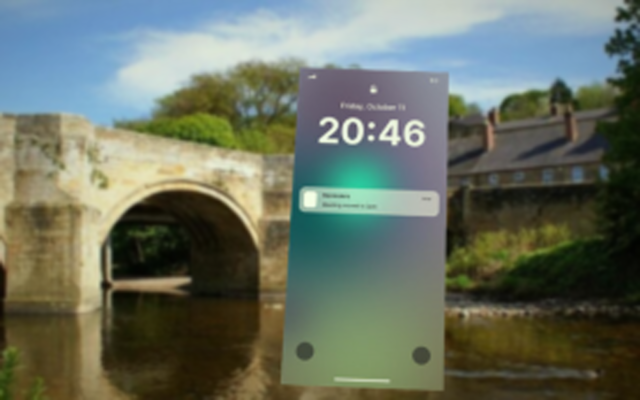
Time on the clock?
20:46
